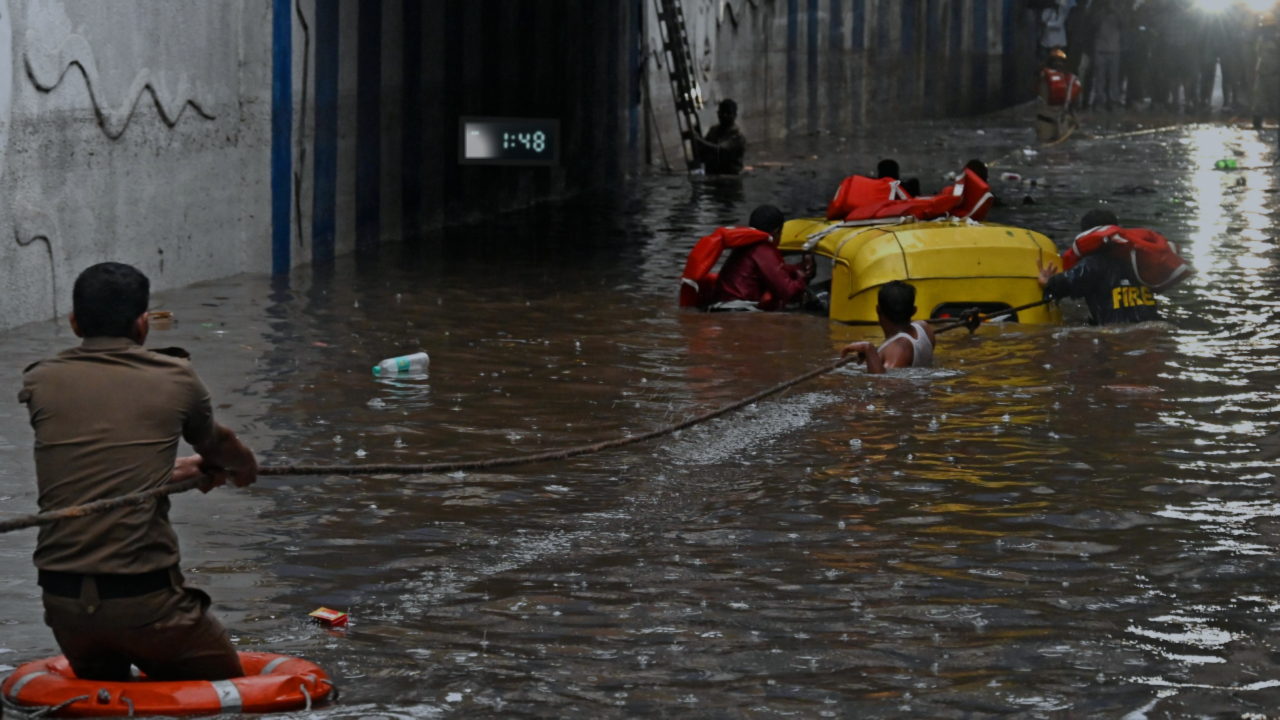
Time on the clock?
1:48
